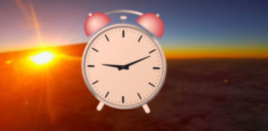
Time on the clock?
9:11
